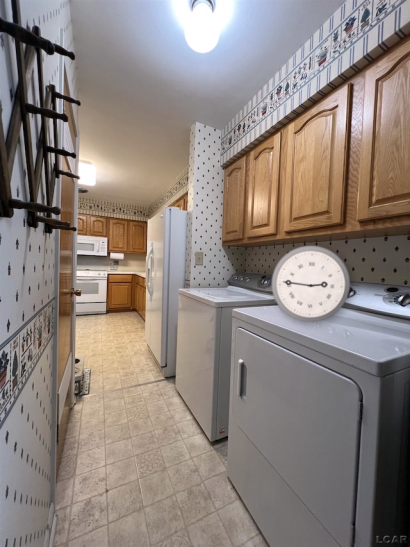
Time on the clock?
2:46
